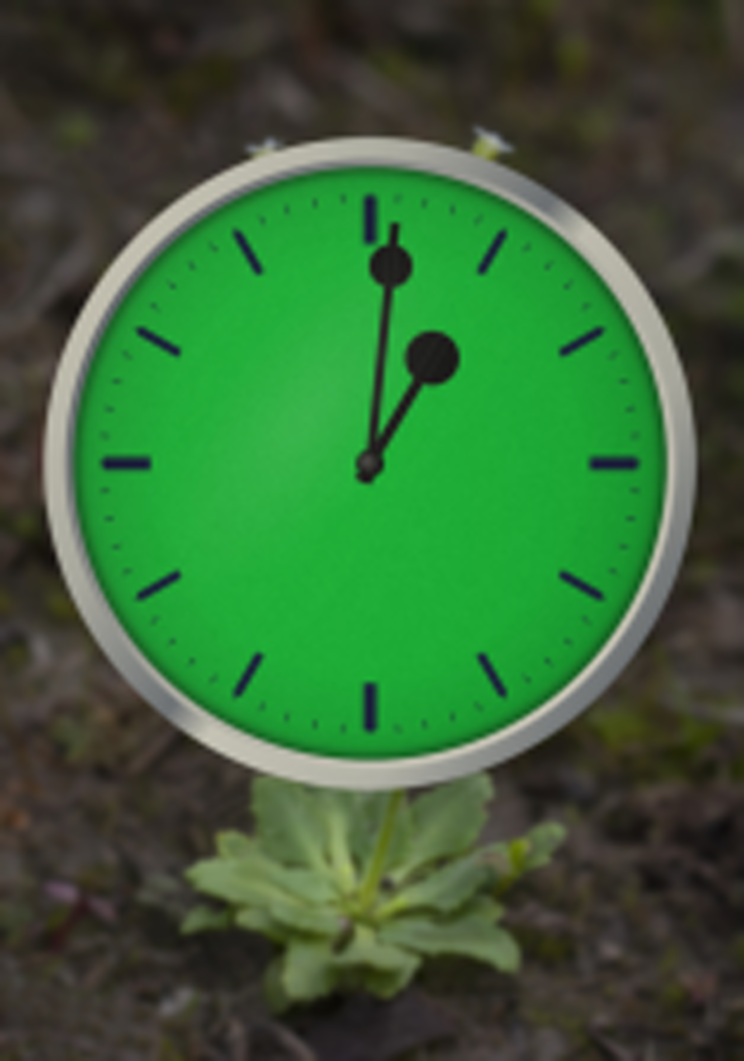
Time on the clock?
1:01
